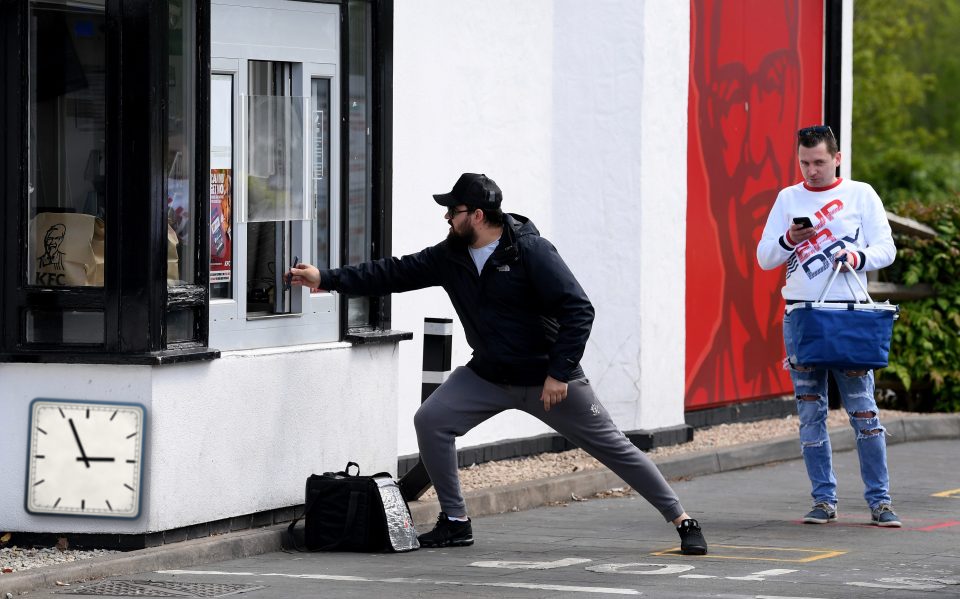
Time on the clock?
2:56
